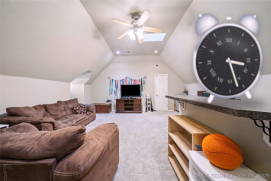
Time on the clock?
3:27
